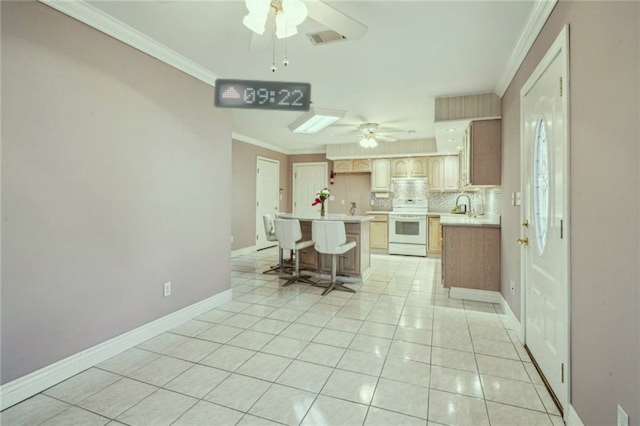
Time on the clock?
9:22
